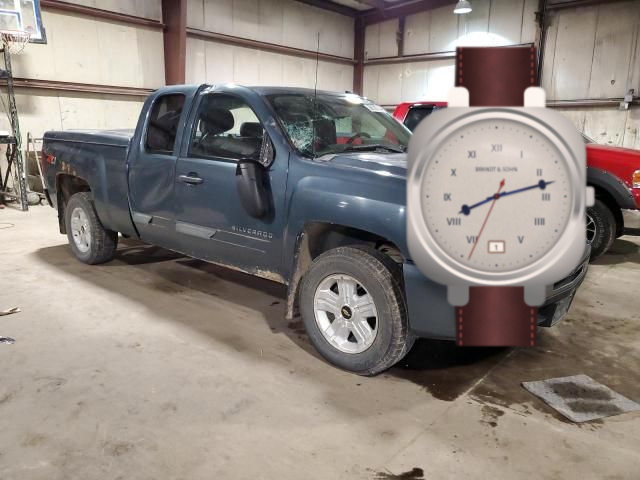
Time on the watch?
8:12:34
